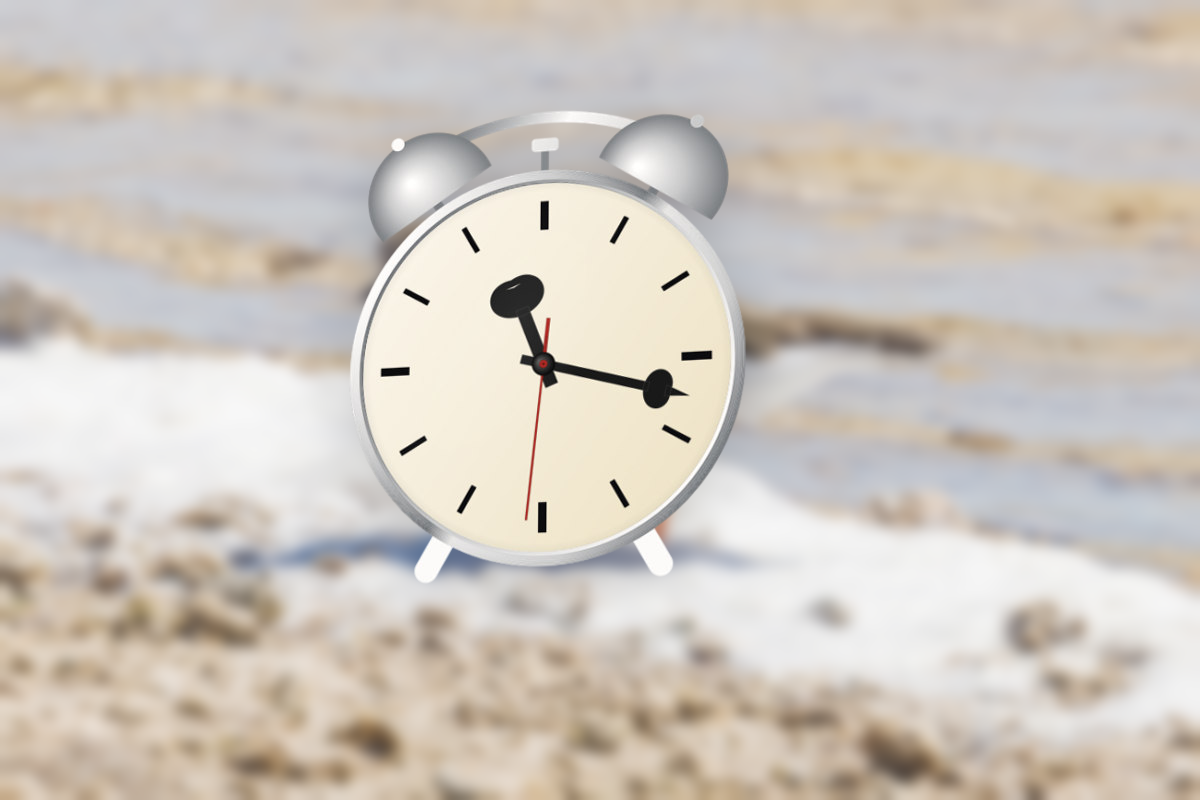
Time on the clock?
11:17:31
